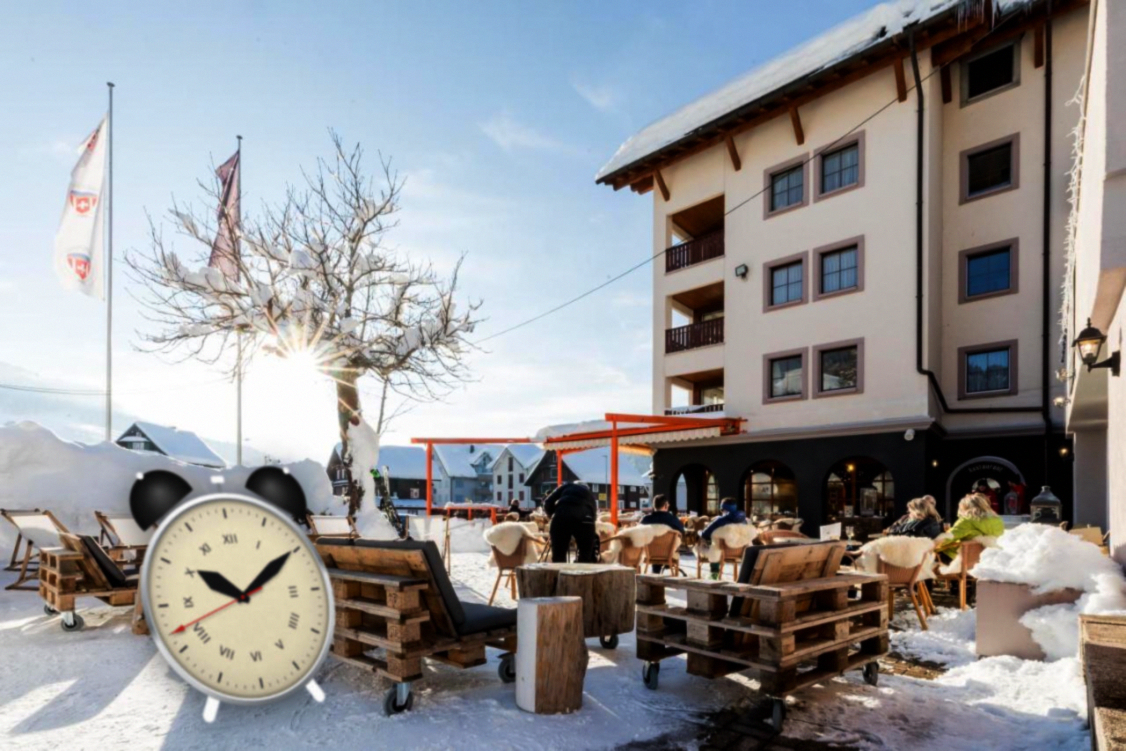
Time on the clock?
10:09:42
